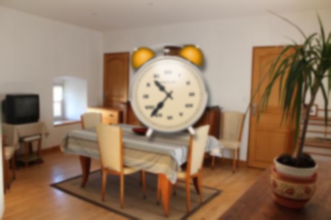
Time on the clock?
10:37
